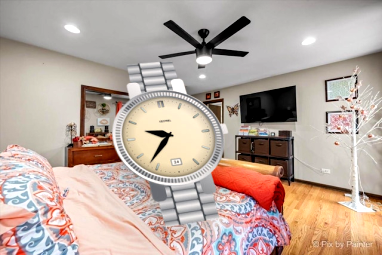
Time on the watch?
9:37
